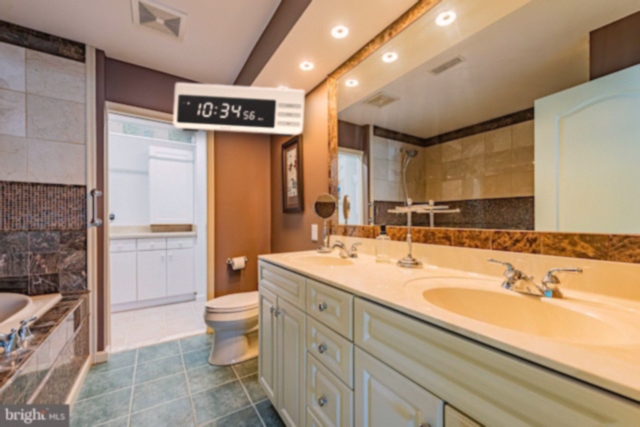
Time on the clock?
10:34
